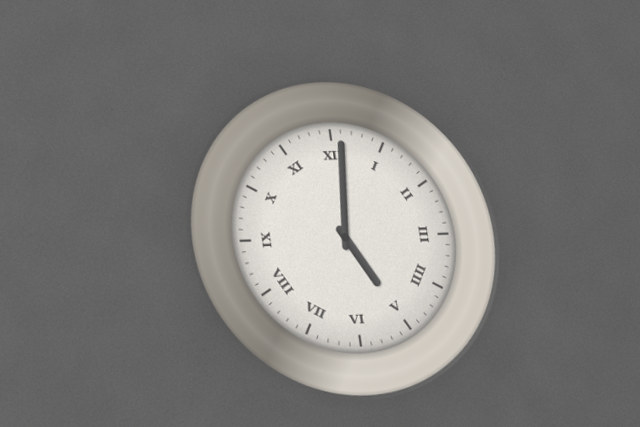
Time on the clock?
5:01
